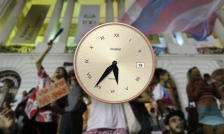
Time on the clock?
5:36
